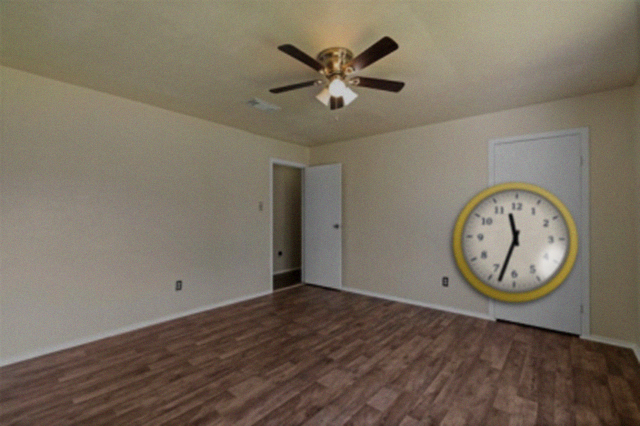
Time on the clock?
11:33
